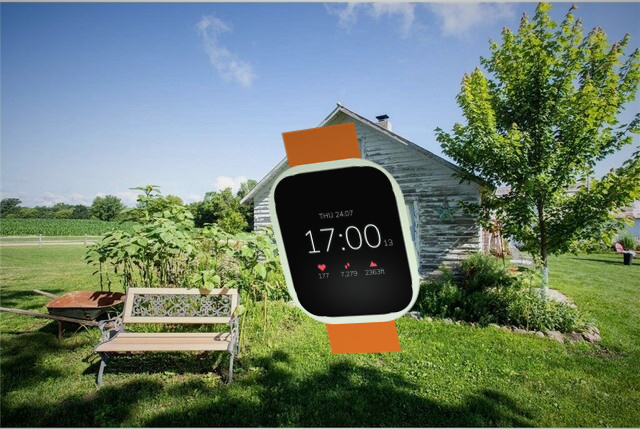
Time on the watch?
17:00:13
